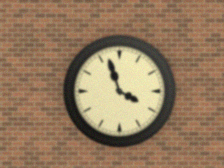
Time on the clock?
3:57
